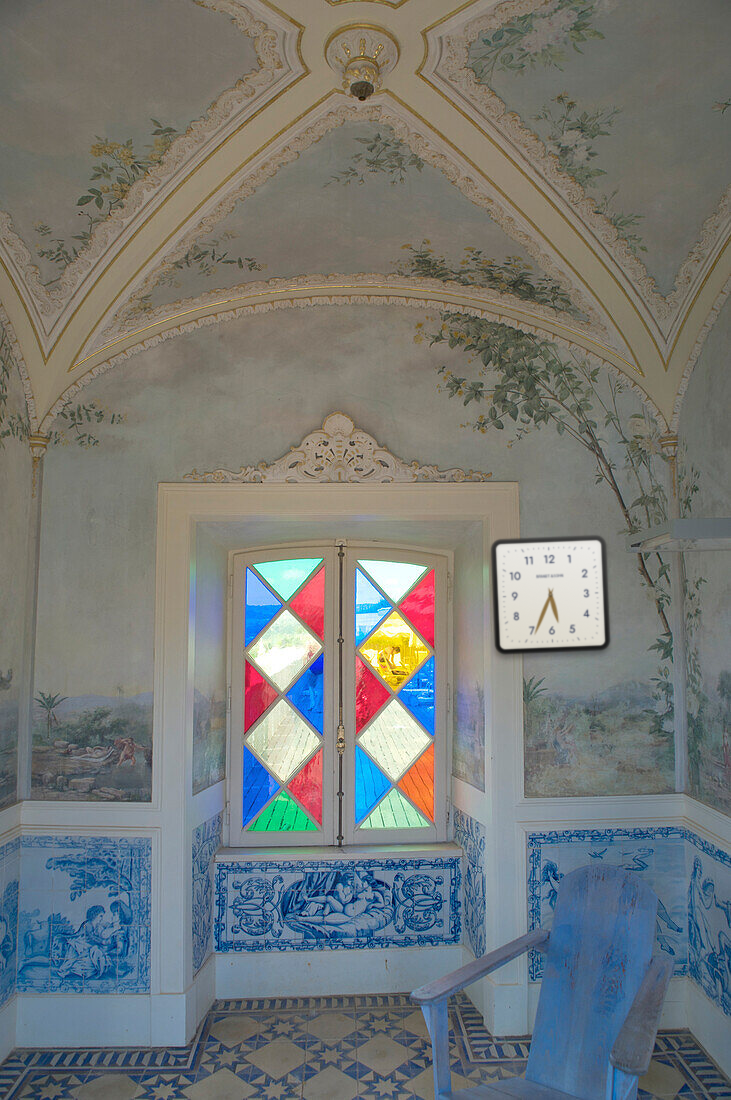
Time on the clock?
5:34
